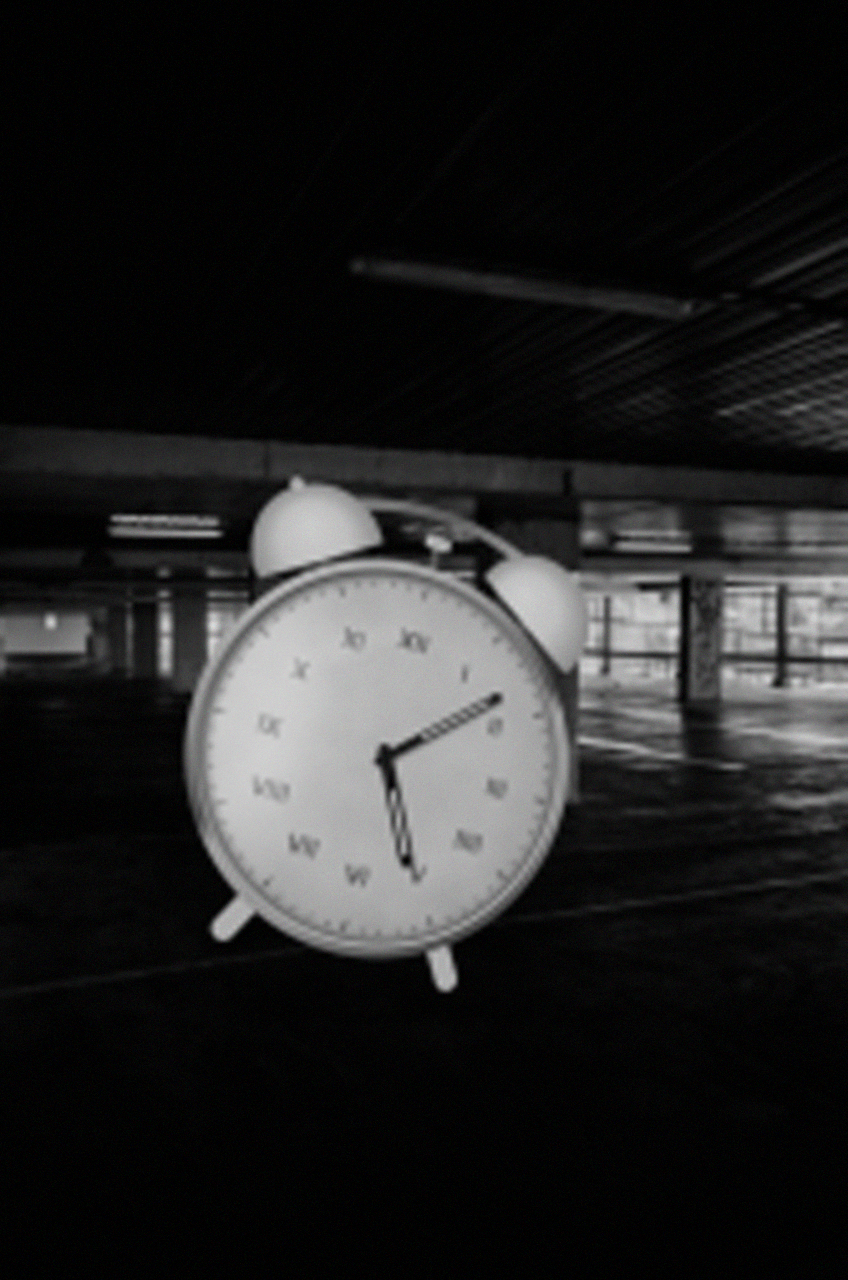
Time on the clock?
5:08
